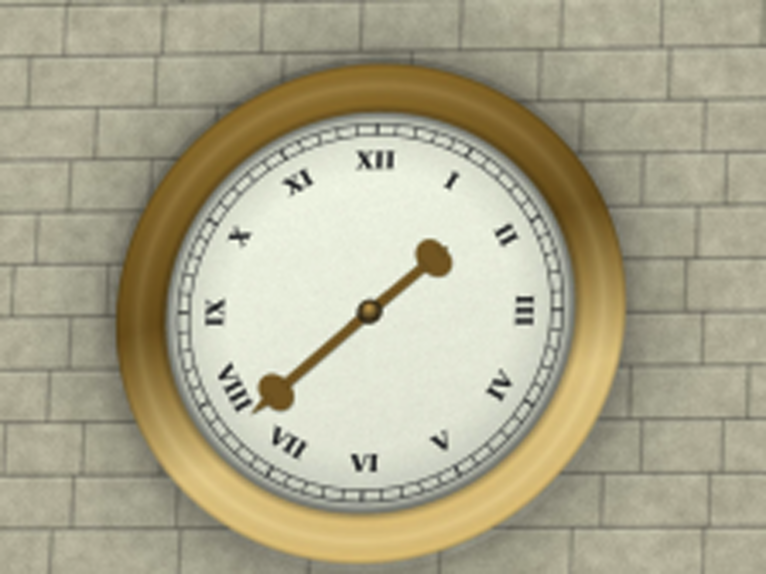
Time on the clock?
1:38
